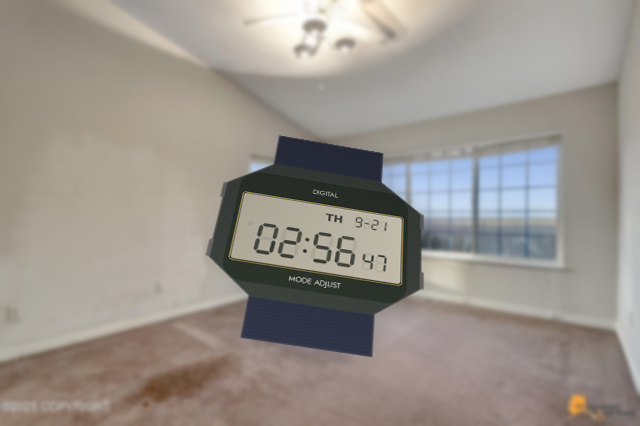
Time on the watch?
2:56:47
